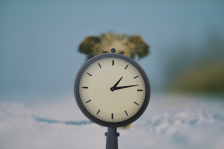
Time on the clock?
1:13
